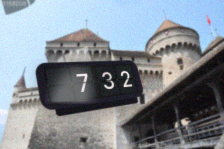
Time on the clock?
7:32
